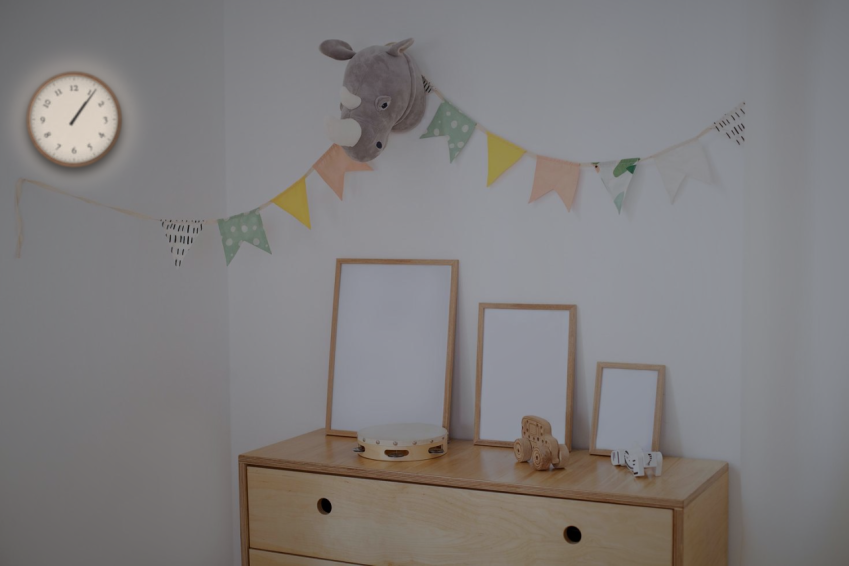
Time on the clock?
1:06
